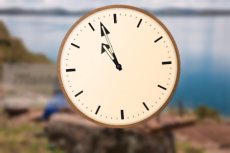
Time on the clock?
10:57
